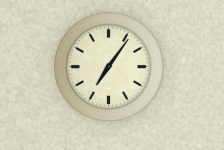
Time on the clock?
7:06
